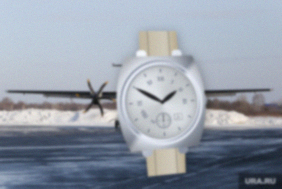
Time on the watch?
1:50
